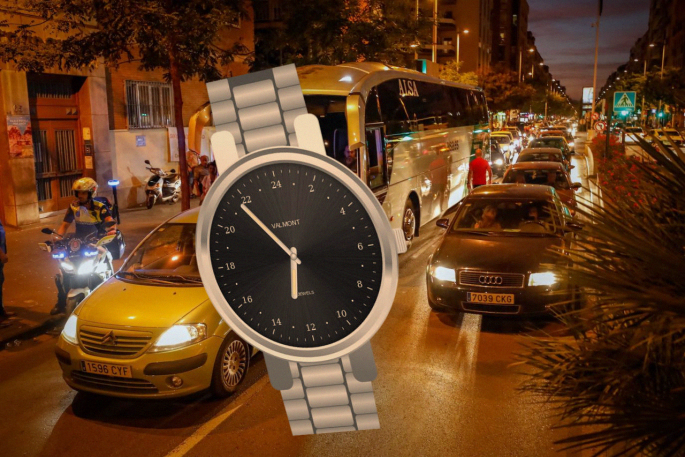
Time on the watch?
12:54
